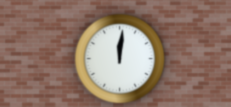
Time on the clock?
12:01
